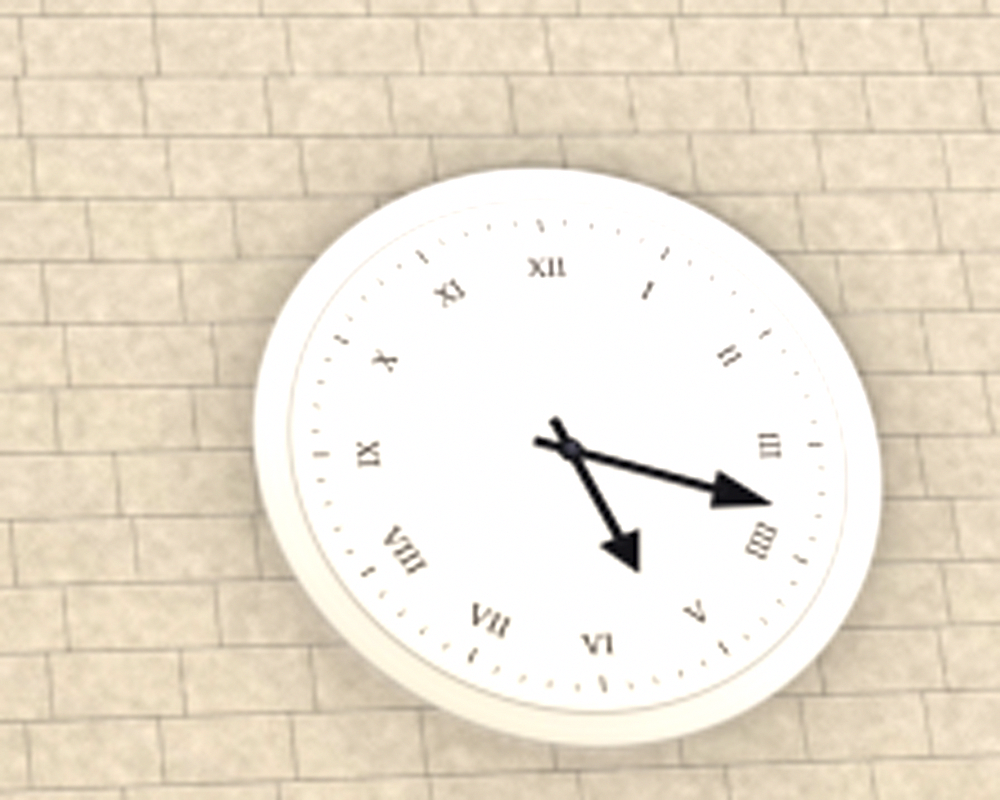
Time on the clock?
5:18
